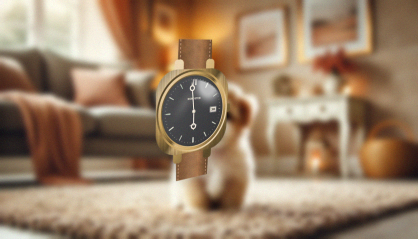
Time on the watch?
5:59
